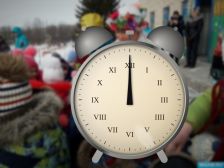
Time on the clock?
12:00
